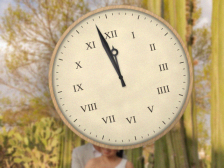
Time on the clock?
11:58
